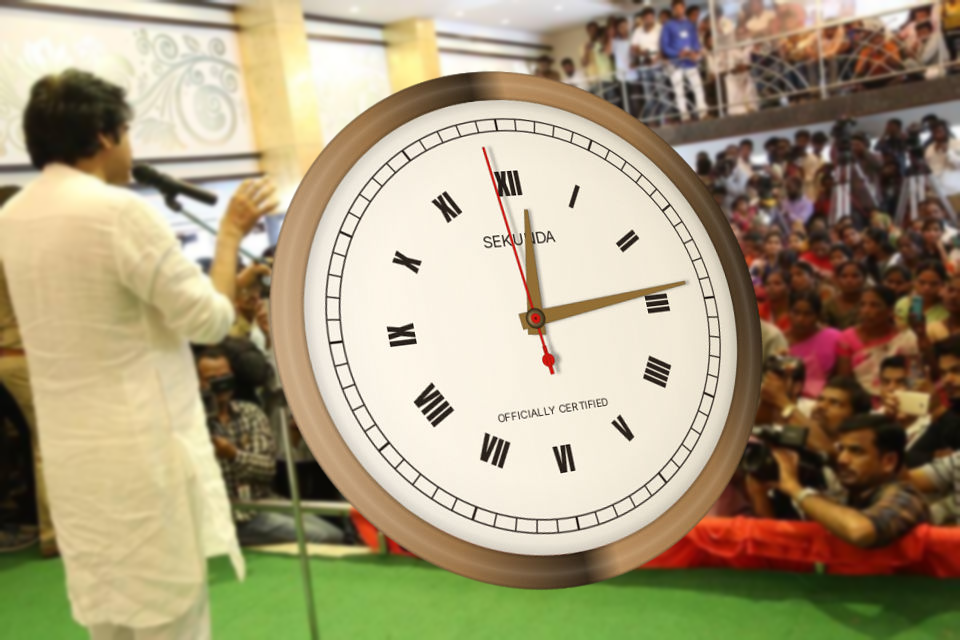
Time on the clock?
12:13:59
